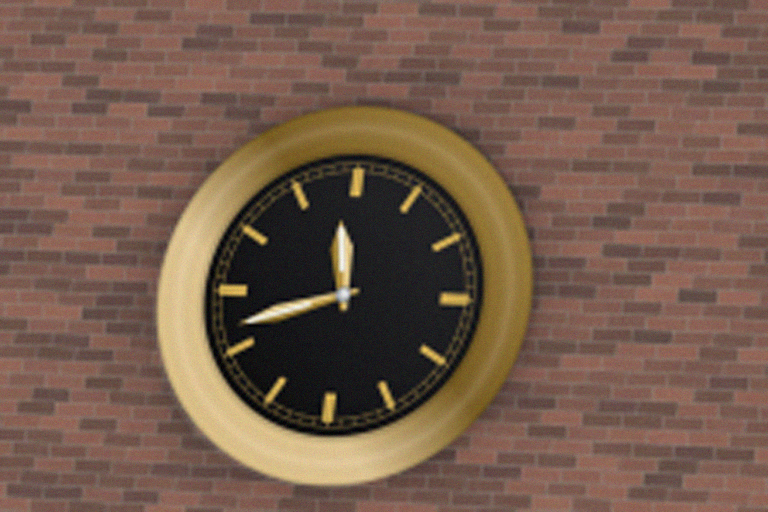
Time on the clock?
11:42
